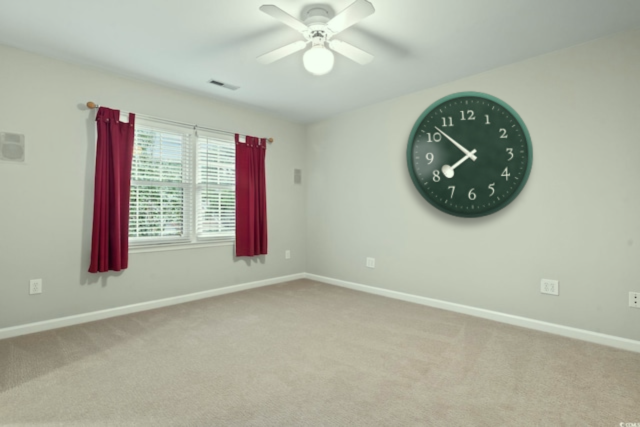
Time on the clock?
7:52
